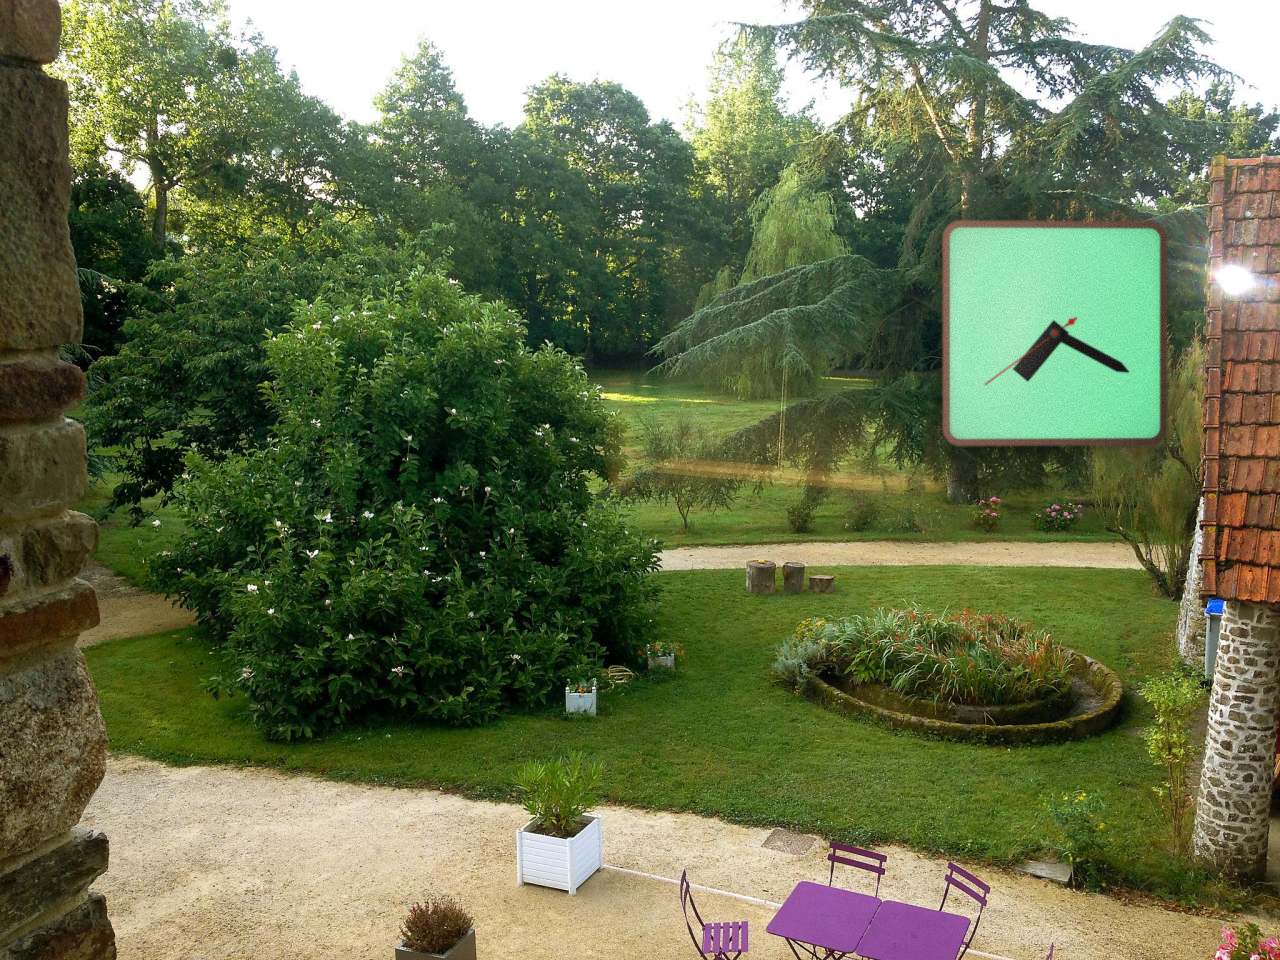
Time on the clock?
7:19:39
